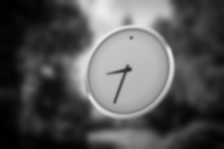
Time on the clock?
8:32
